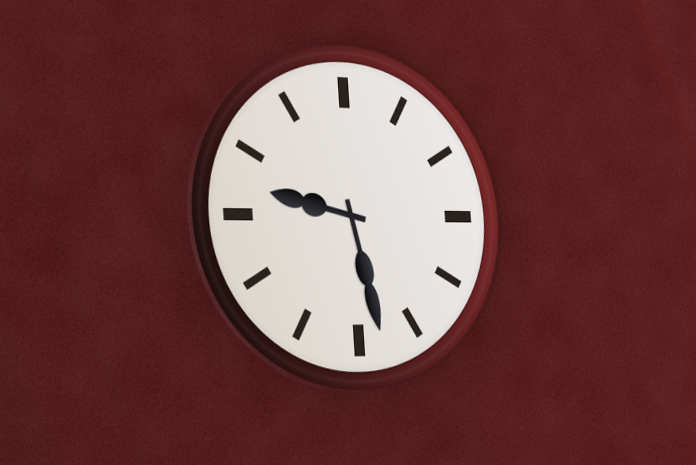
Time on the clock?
9:28
